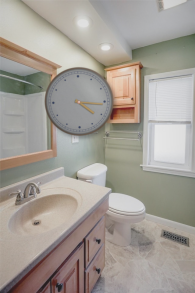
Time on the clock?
4:16
